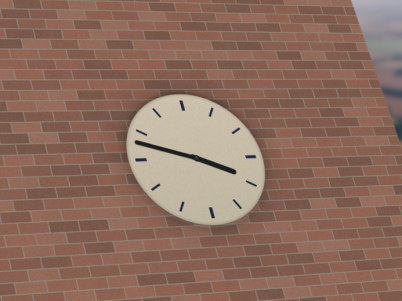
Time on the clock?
3:48
